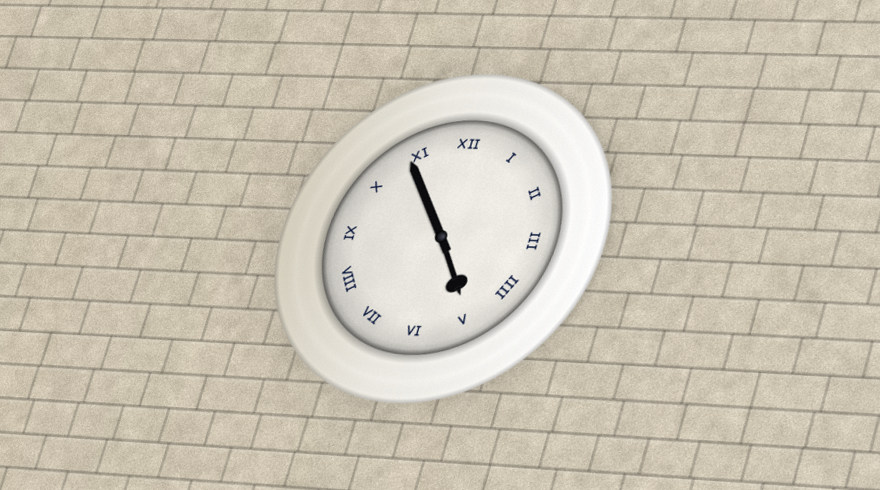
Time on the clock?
4:54
